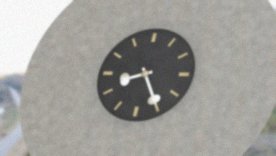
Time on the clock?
8:25
